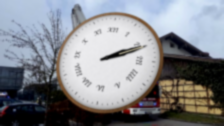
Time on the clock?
2:11
